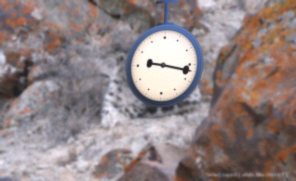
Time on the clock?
9:17
